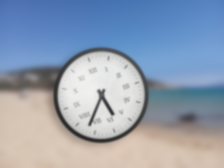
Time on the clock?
5:37
